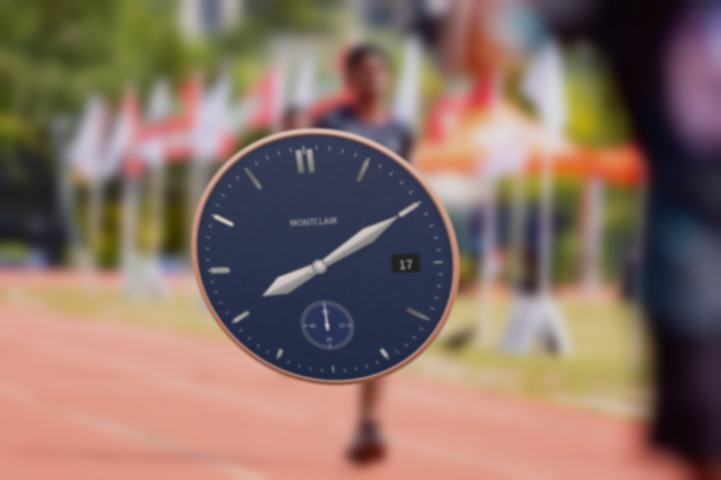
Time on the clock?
8:10
